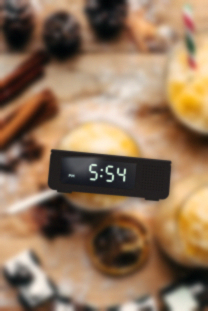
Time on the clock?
5:54
